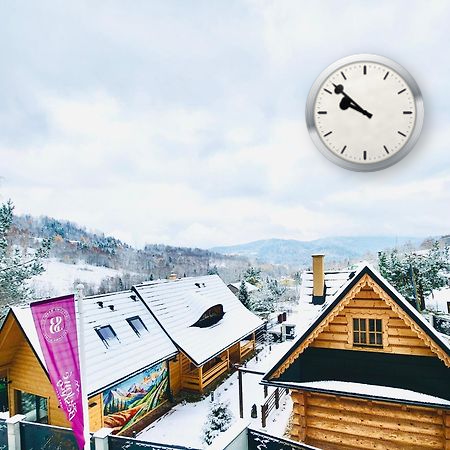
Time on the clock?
9:52
